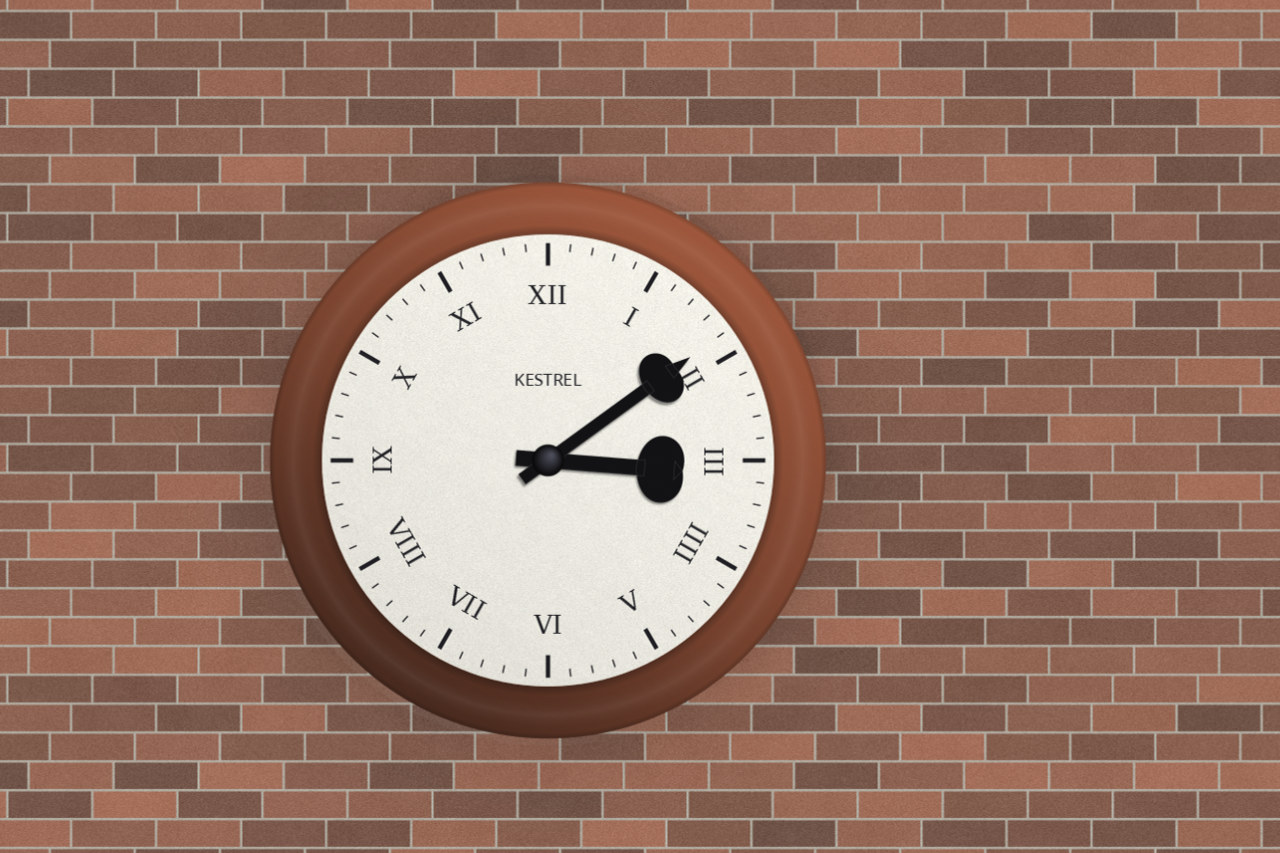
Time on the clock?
3:09
